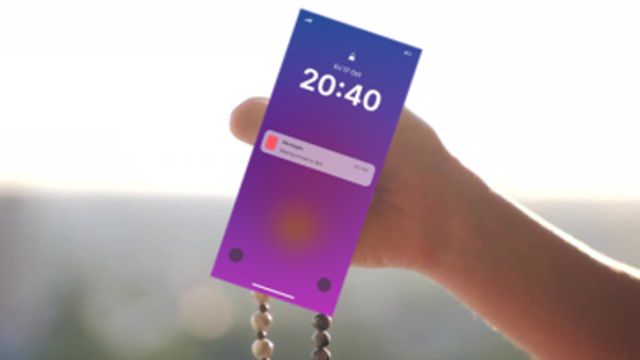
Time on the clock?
20:40
